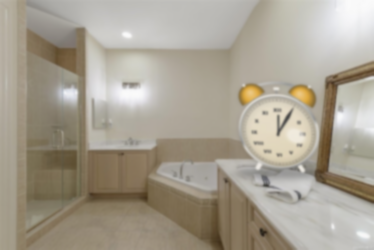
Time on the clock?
12:05
